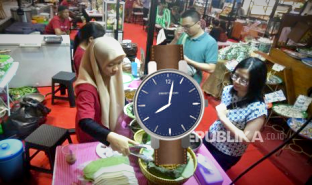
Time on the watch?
8:02
